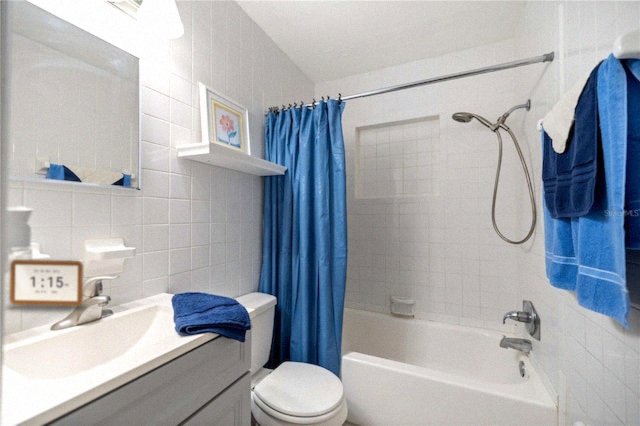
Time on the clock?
1:15
